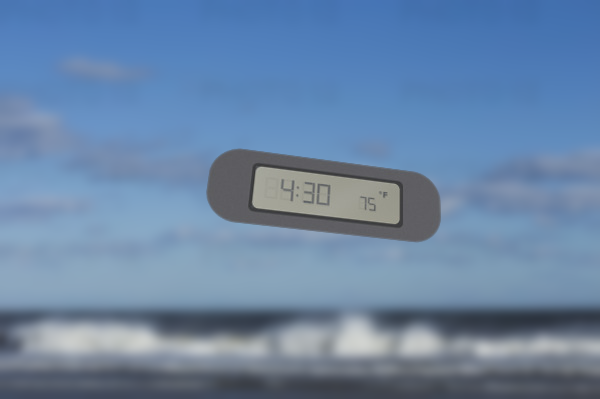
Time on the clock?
4:30
